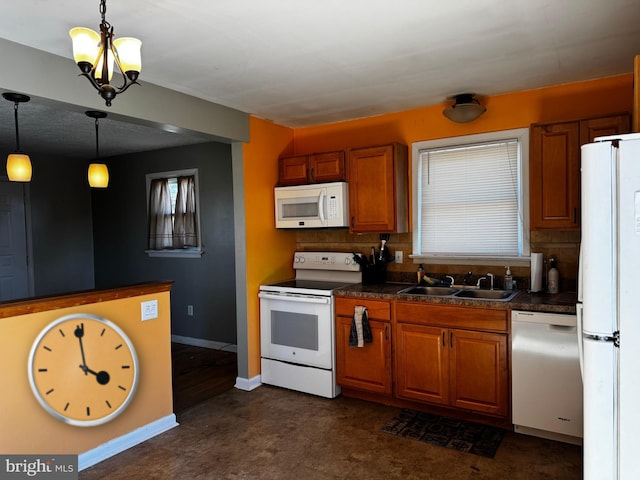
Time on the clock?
3:59
